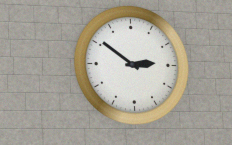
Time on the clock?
2:51
